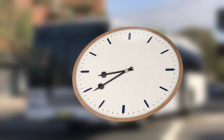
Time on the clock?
8:39
